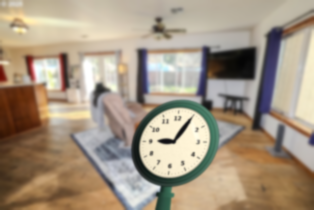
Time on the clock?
9:05
